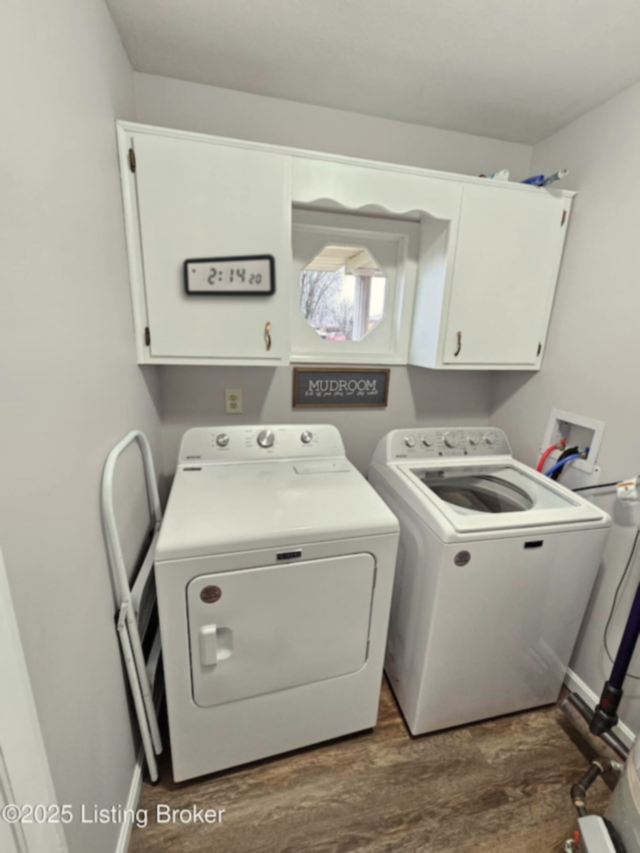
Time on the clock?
2:14
